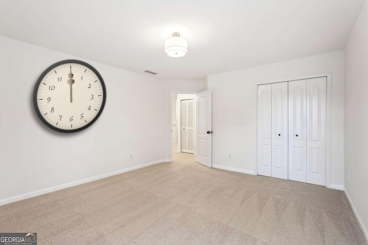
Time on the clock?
12:00
